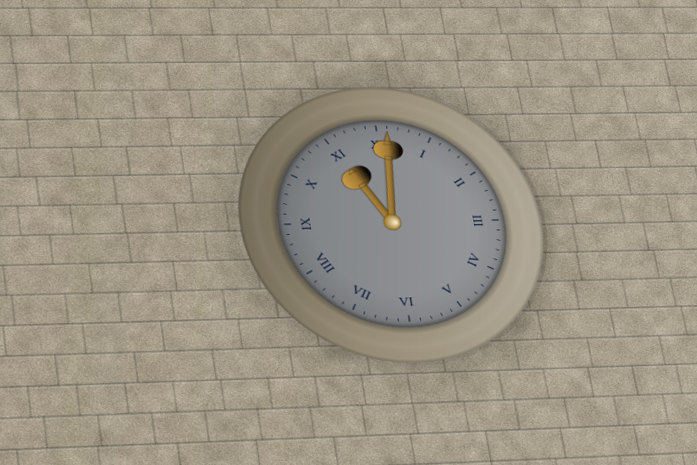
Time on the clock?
11:01
